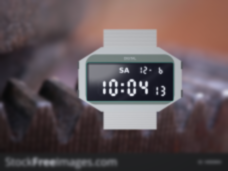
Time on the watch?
10:04:13
